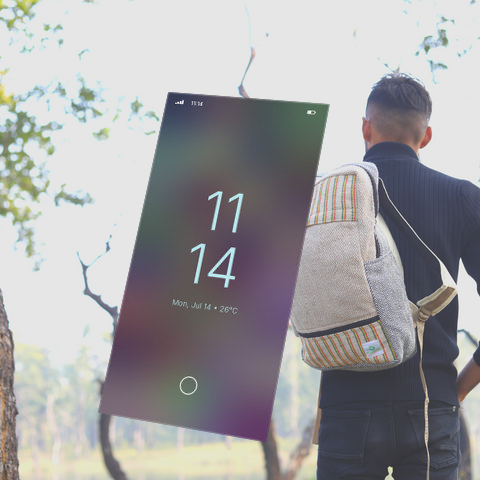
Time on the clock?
11:14
